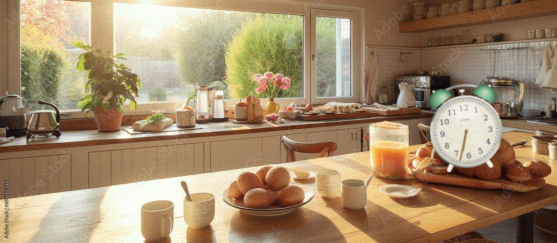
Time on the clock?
6:33
